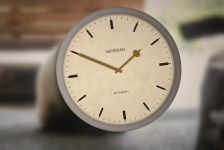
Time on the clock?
1:50
